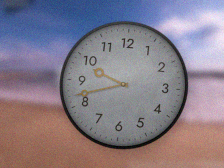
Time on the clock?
9:42
